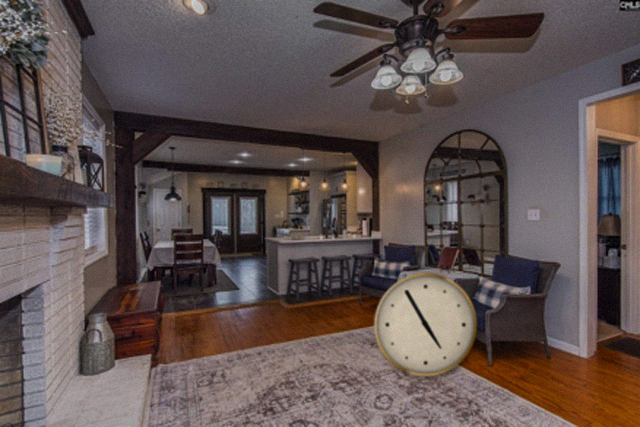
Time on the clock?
4:55
